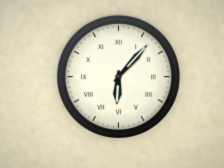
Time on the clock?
6:07
